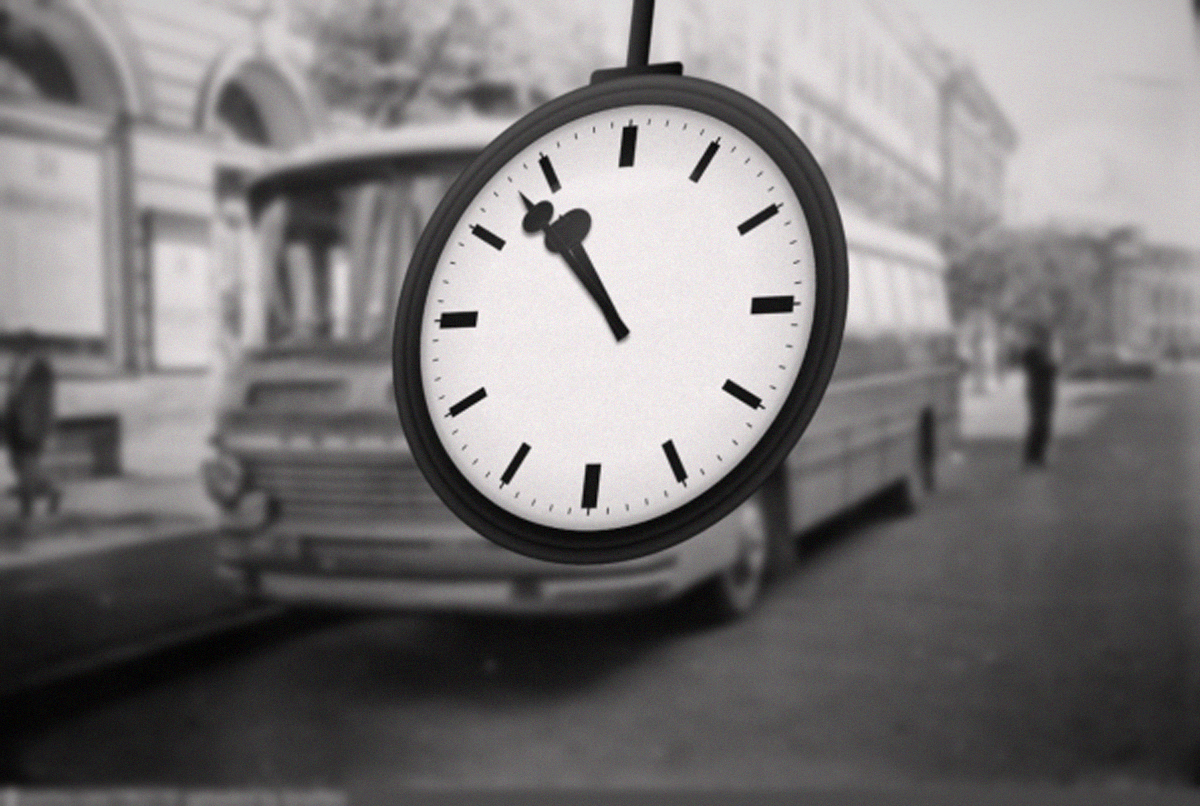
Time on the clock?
10:53
